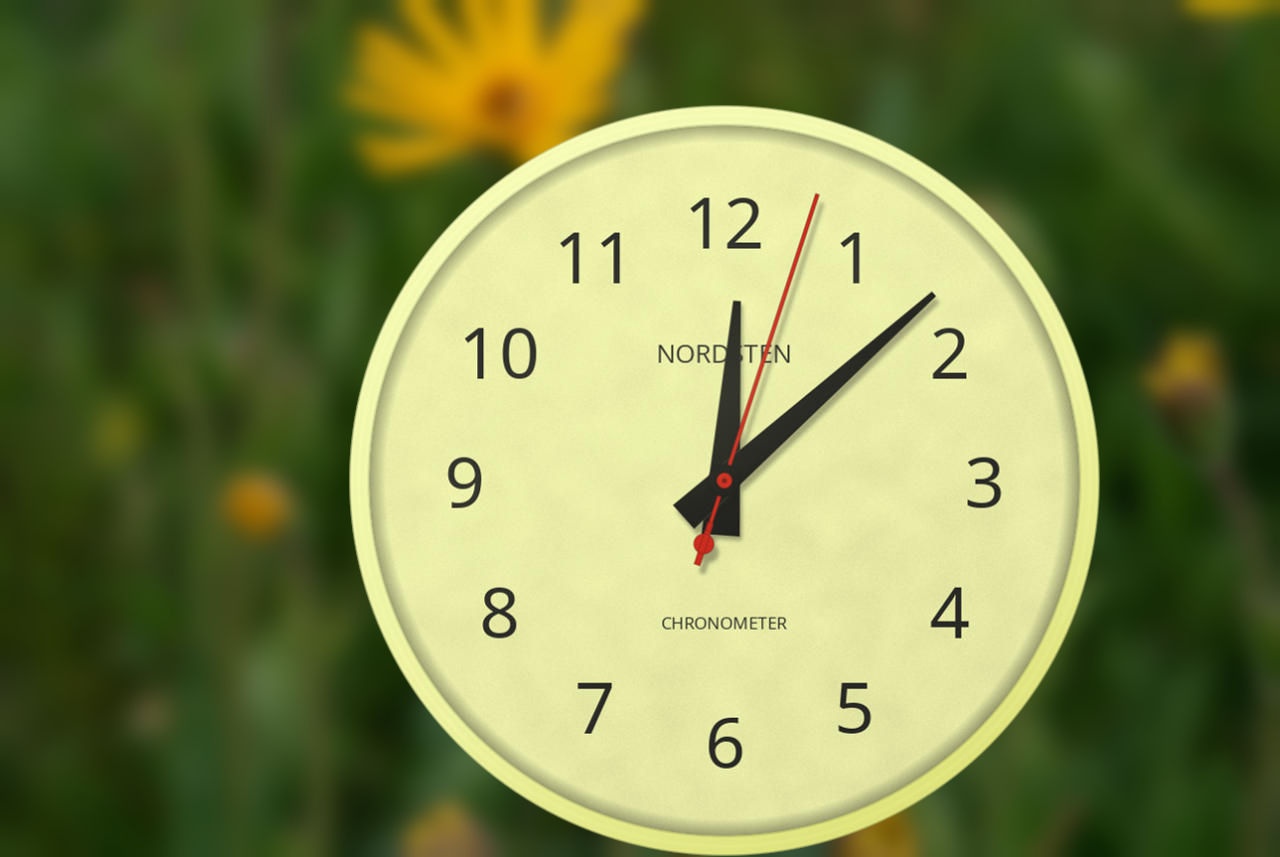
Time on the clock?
12:08:03
